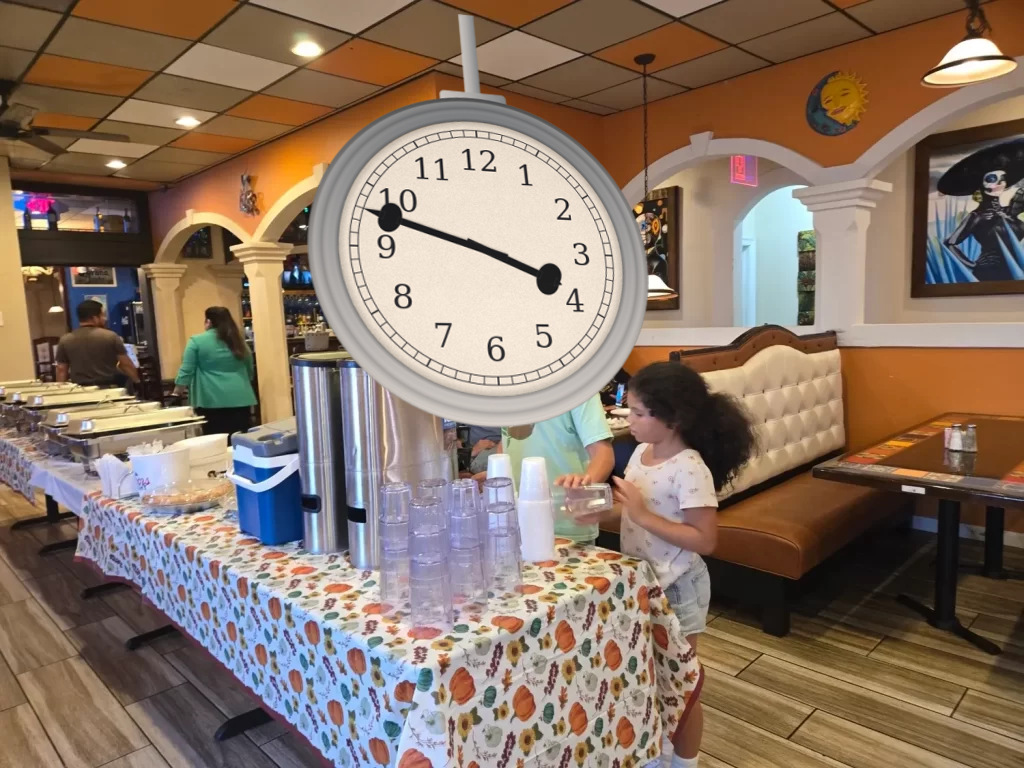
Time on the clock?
3:48
